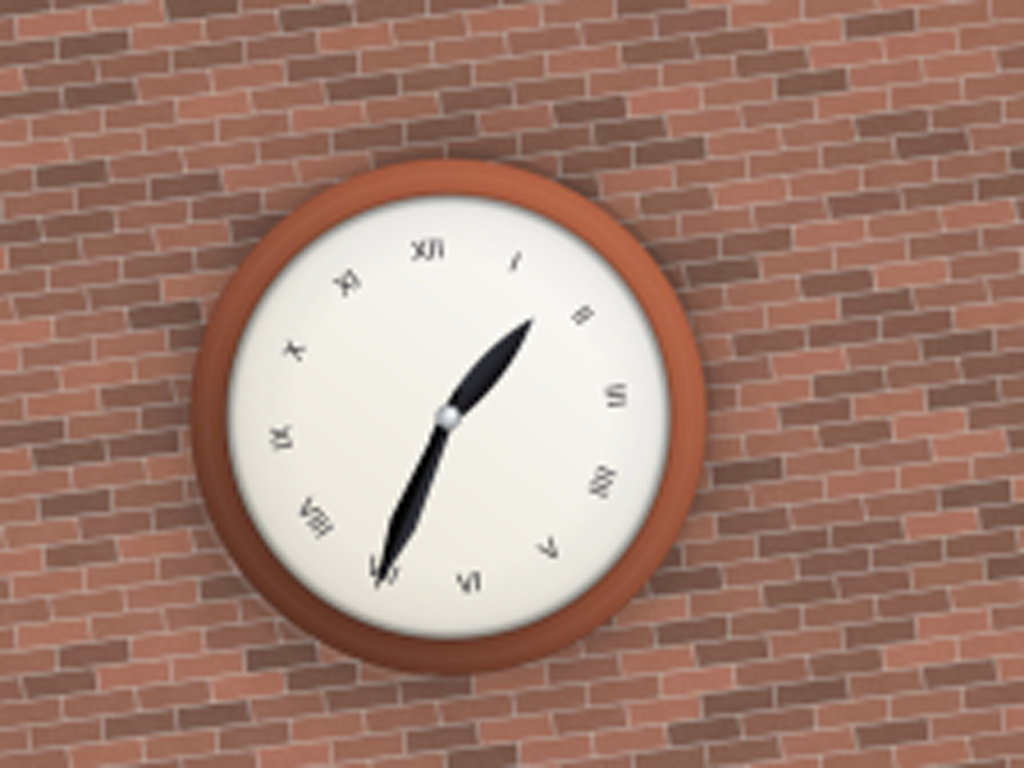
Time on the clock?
1:35
